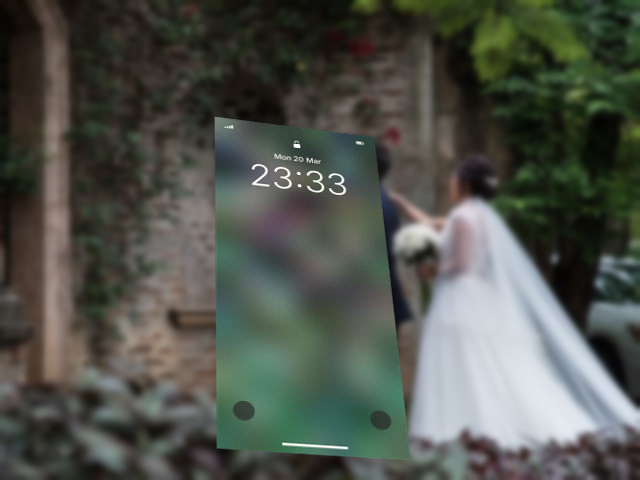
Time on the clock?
23:33
